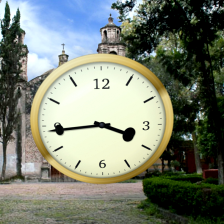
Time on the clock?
3:44
